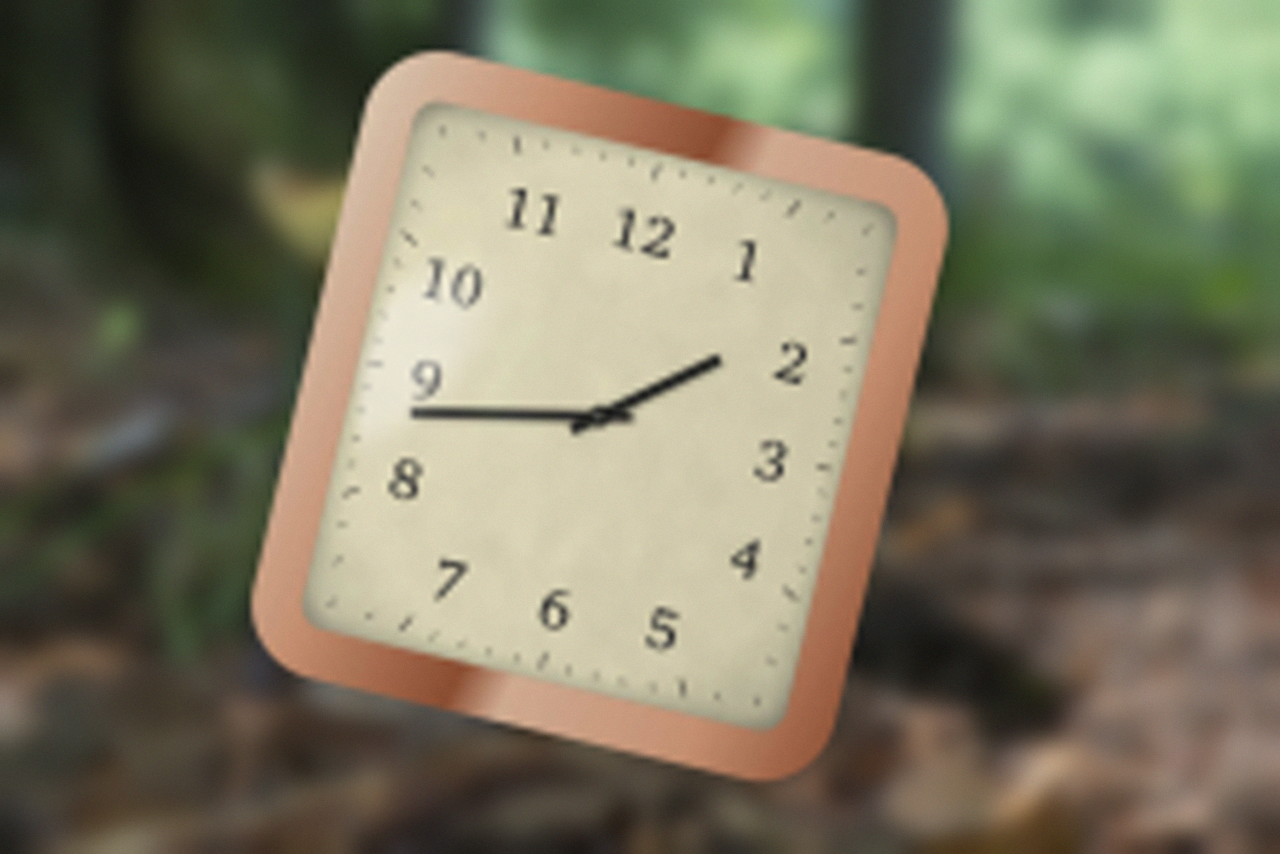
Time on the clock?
1:43
